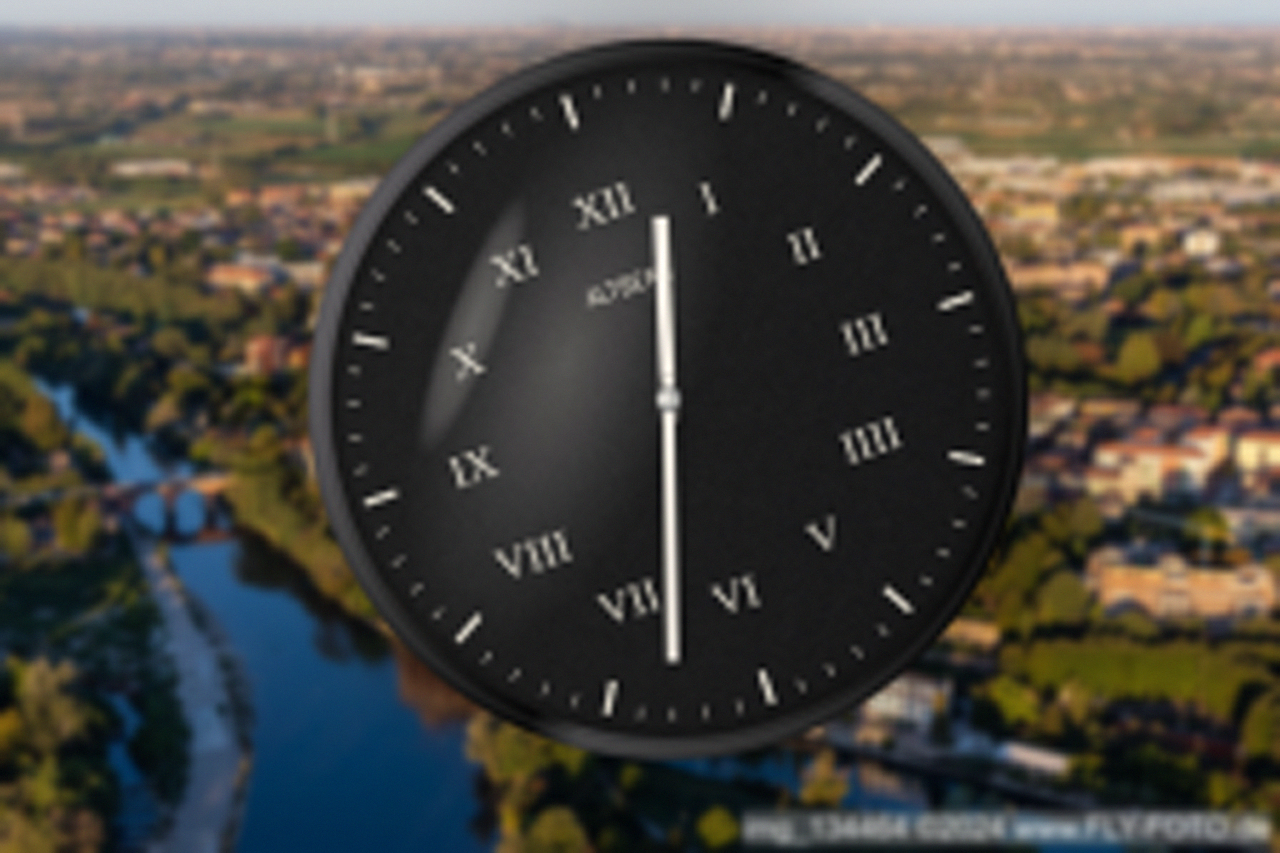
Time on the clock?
12:33
